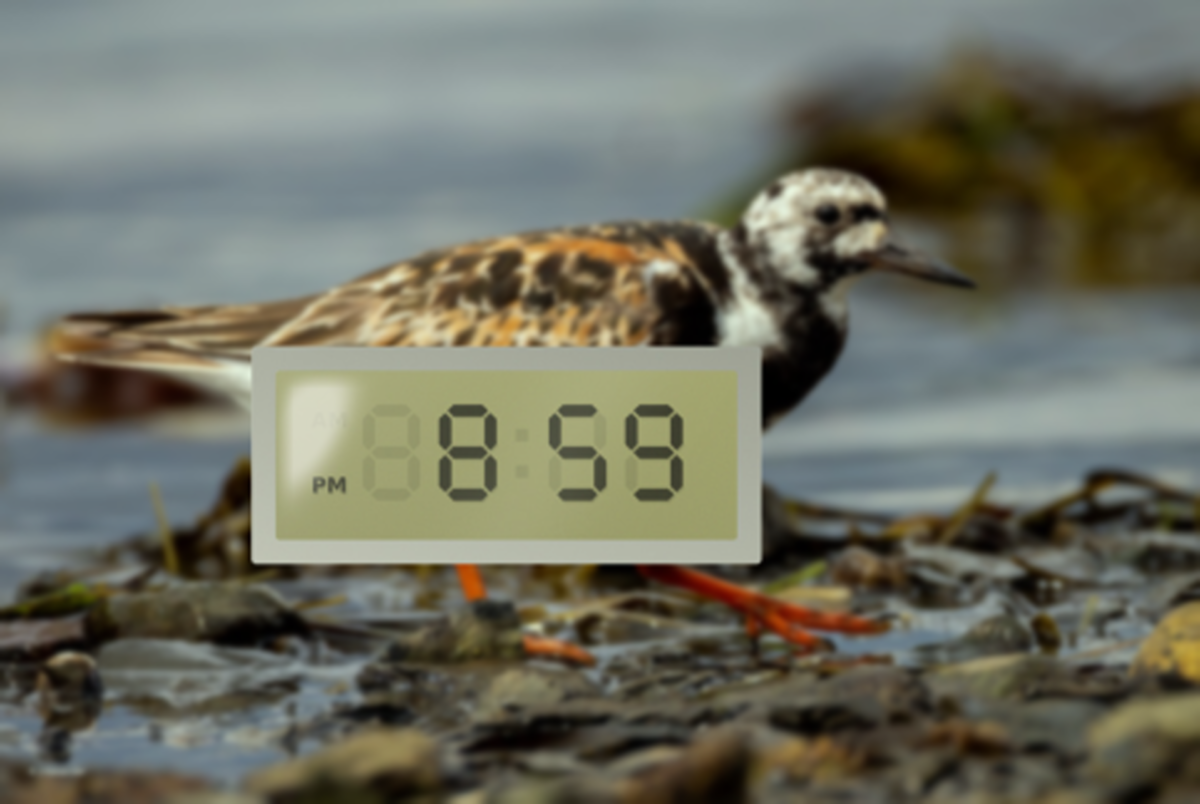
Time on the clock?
8:59
